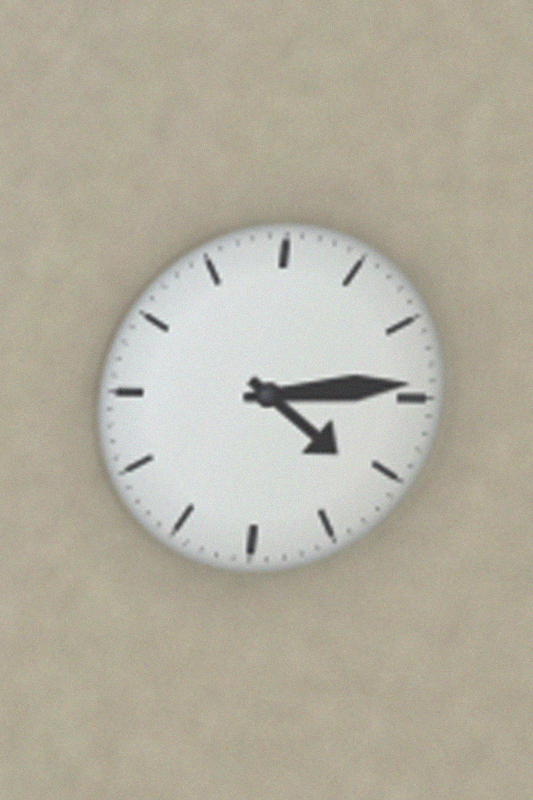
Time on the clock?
4:14
